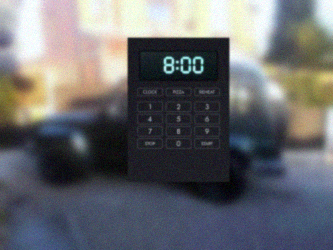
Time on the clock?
8:00
